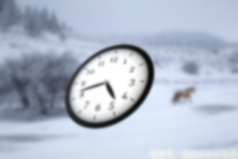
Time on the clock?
4:42
